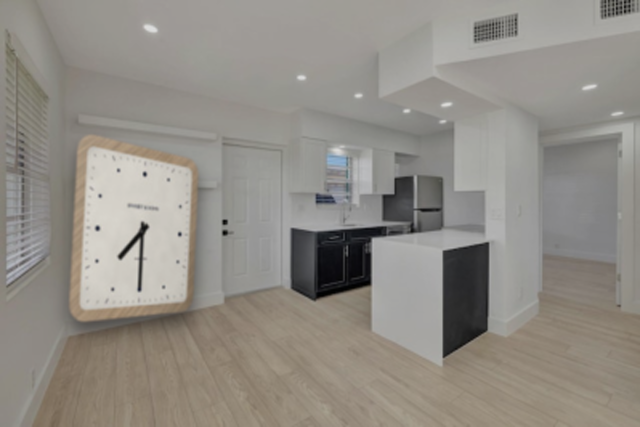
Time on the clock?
7:30
